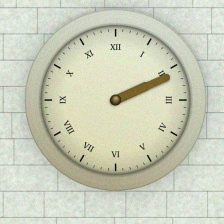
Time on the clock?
2:11
